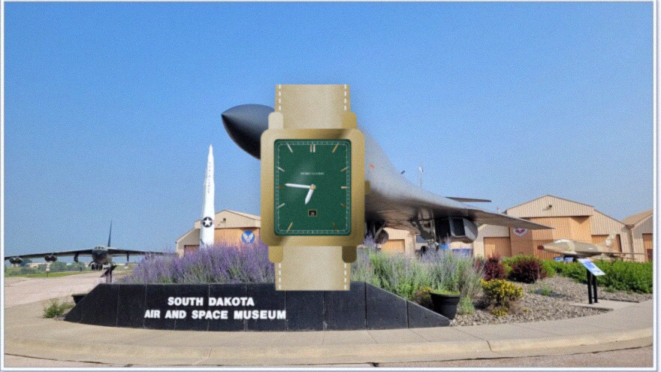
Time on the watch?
6:46
